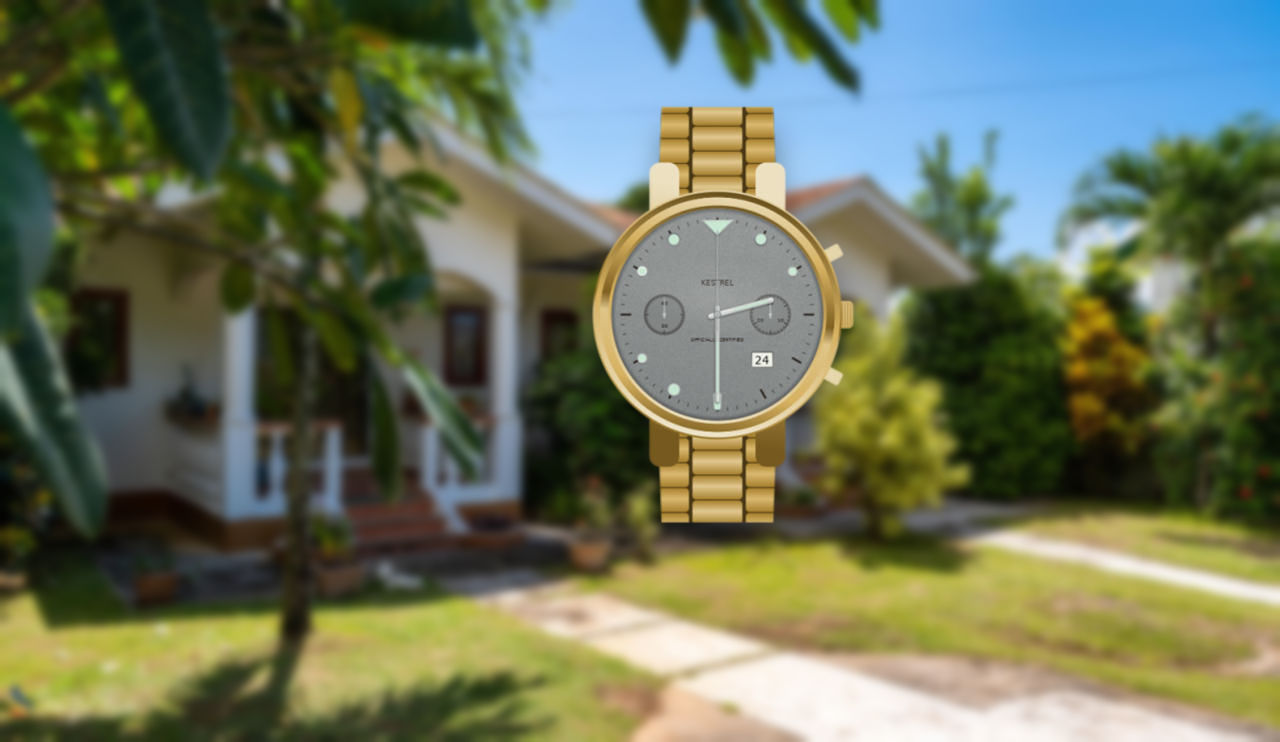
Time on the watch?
2:30
